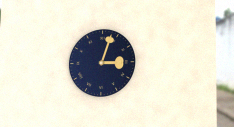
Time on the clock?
3:03
